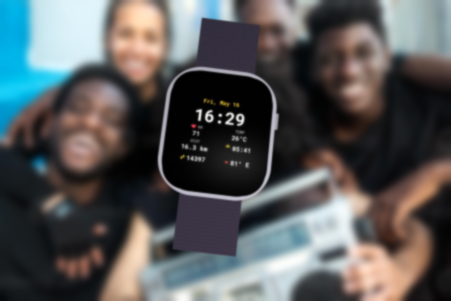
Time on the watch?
16:29
